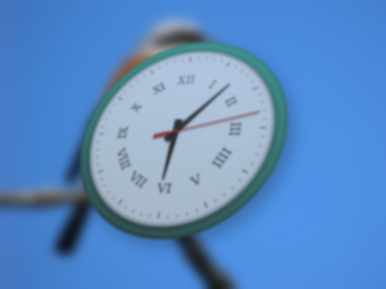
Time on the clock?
6:07:13
